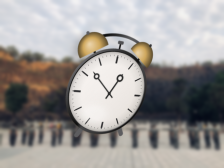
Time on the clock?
12:52
